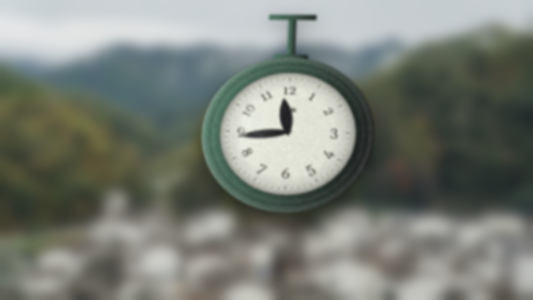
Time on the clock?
11:44
